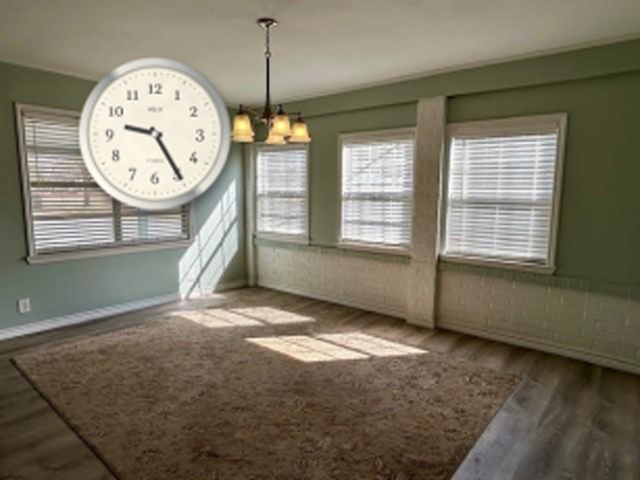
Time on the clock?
9:25
